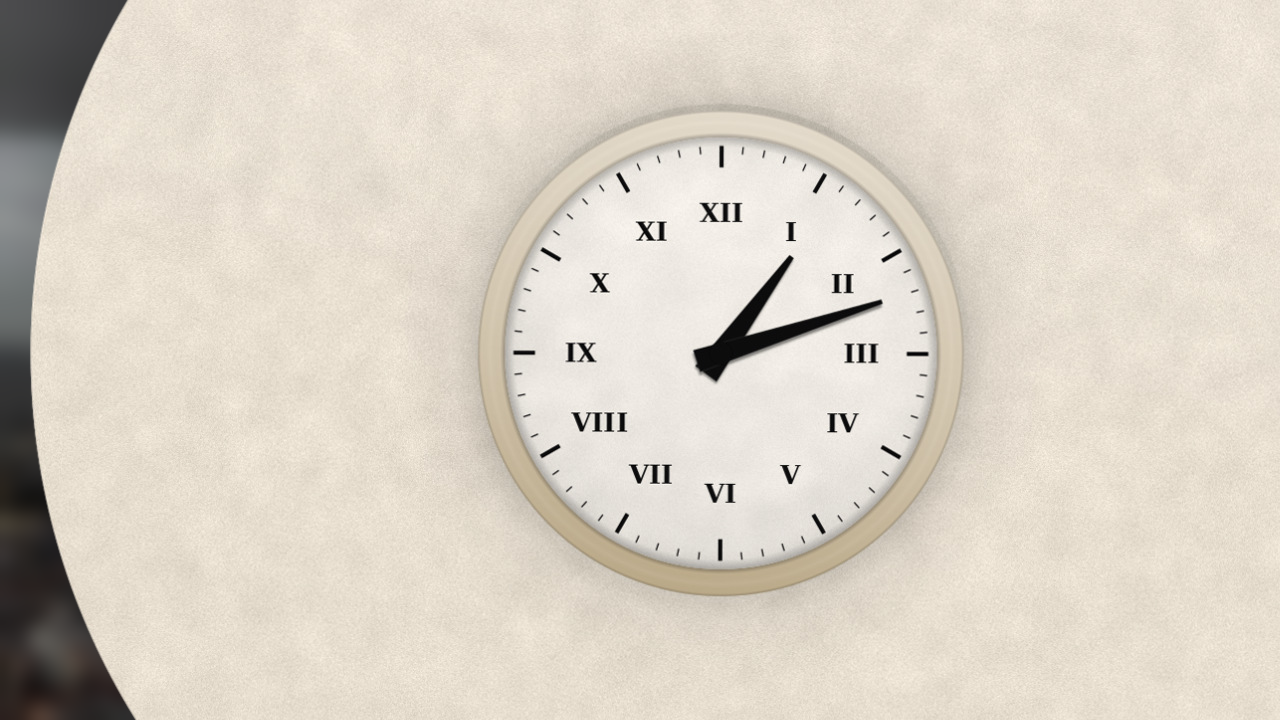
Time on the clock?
1:12
